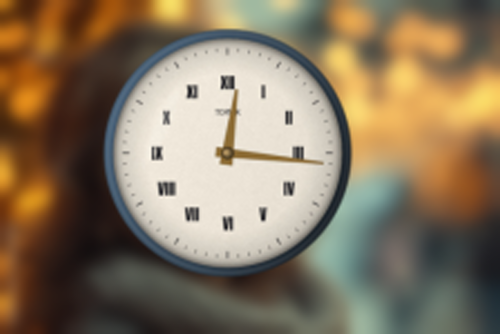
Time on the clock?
12:16
